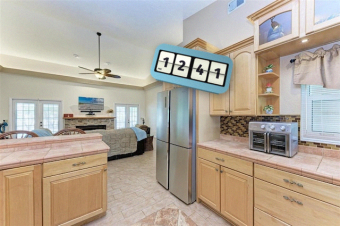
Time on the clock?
12:41
